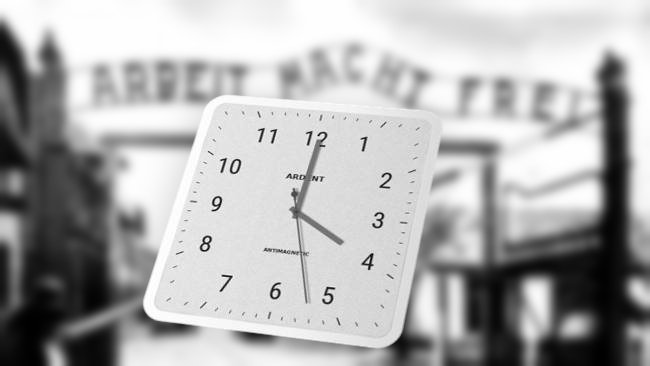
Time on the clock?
4:00:27
